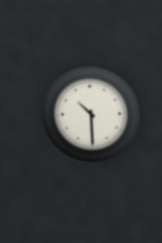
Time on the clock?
10:30
